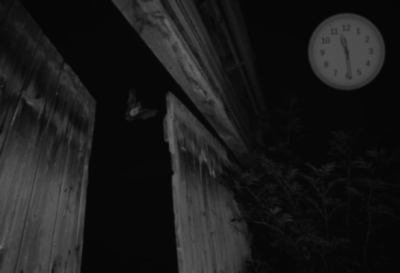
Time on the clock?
11:29
